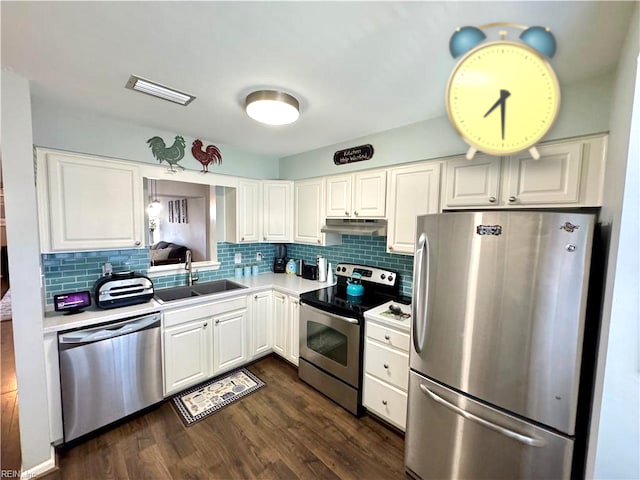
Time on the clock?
7:30
